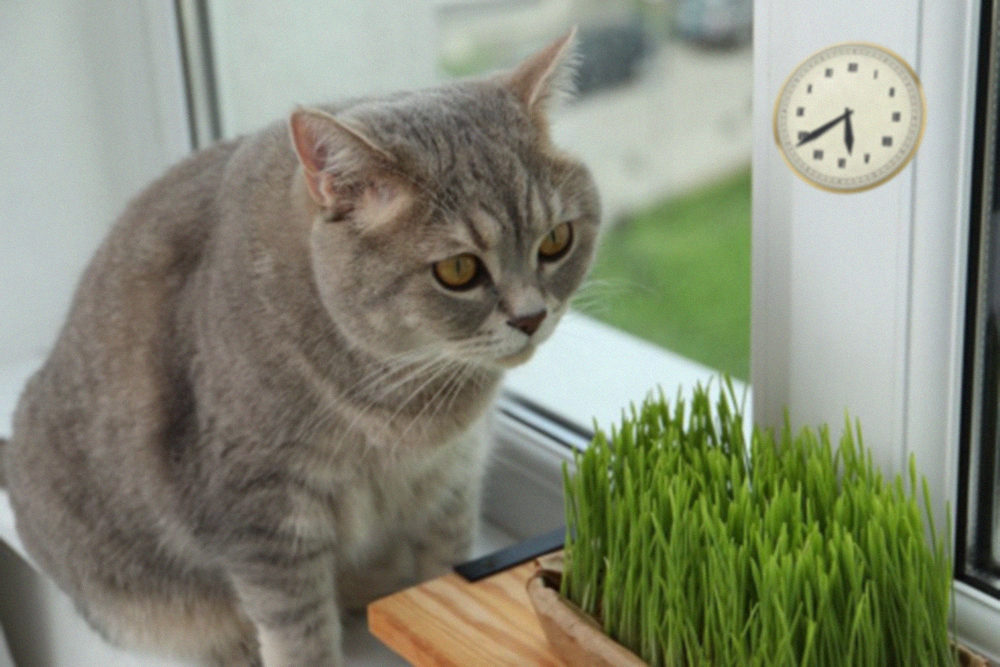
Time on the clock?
5:39
